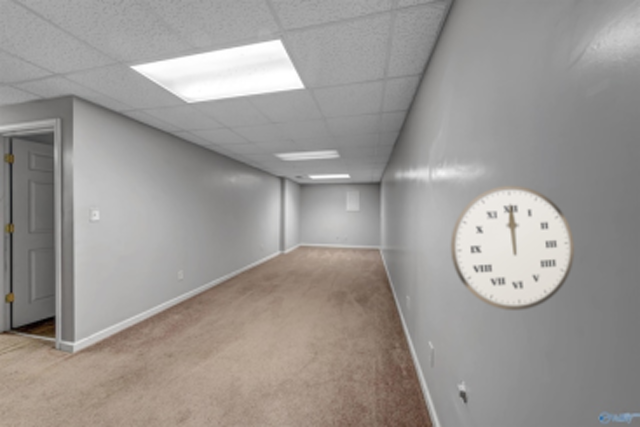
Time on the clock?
12:00
